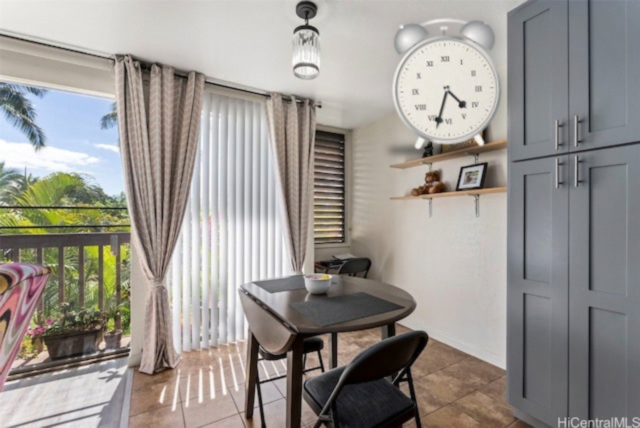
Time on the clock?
4:33
